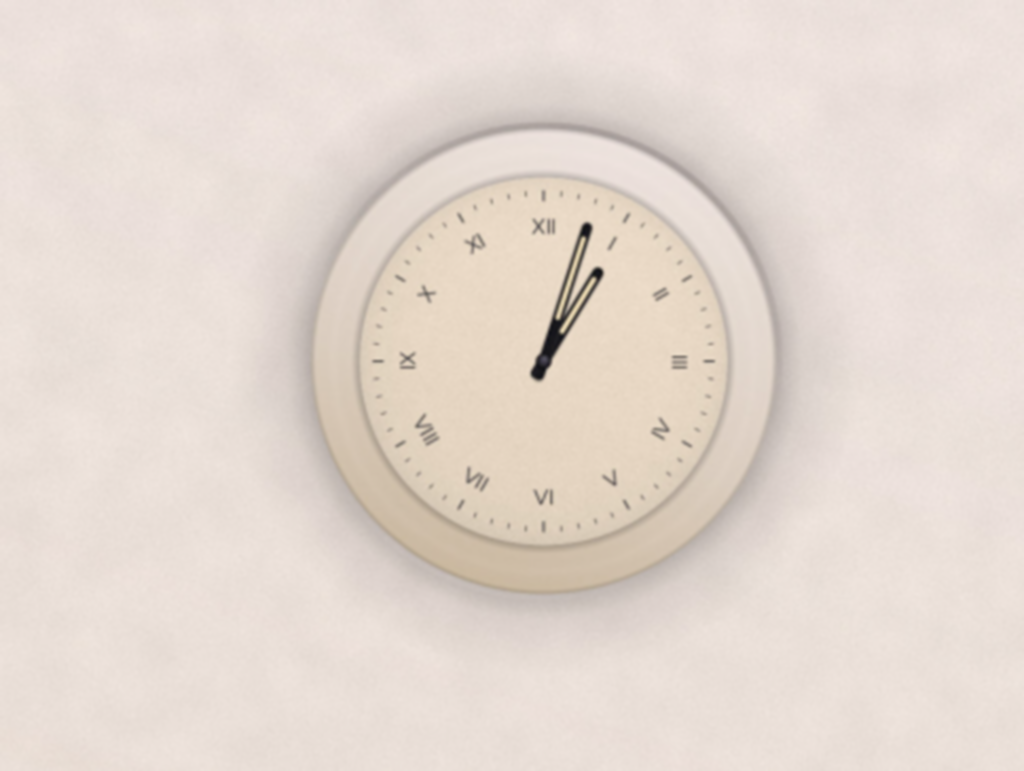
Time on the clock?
1:03
